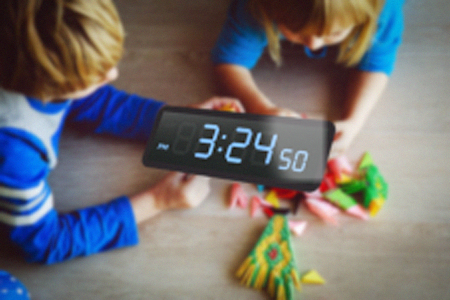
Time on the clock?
3:24:50
